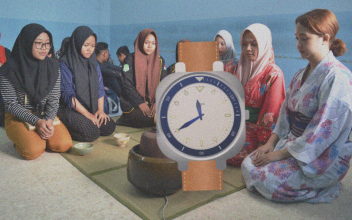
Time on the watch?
11:40
